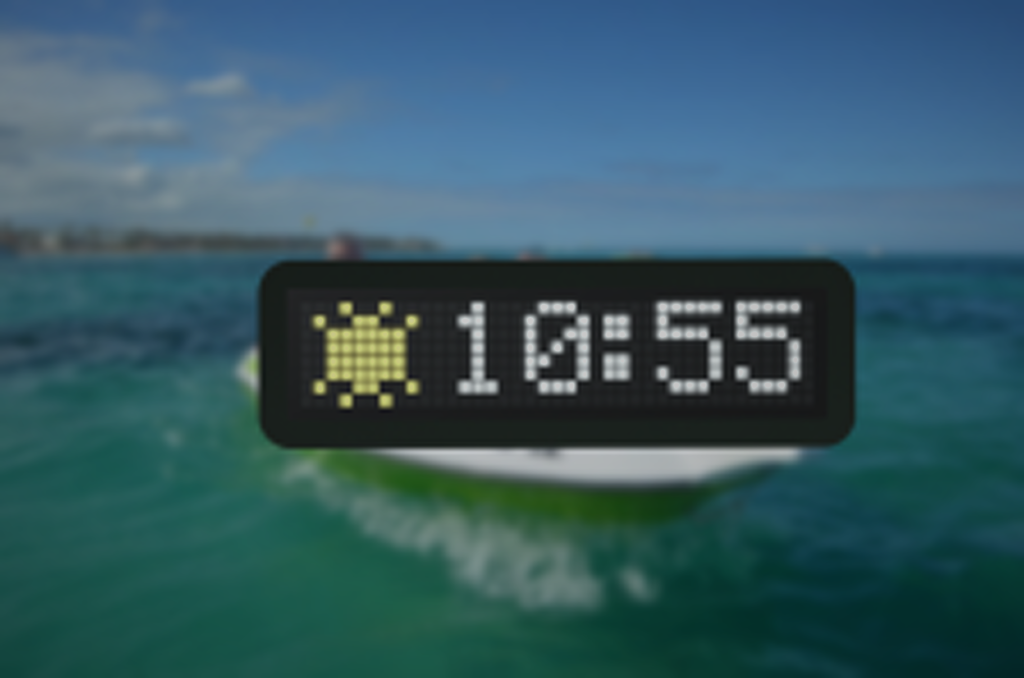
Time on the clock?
10:55
